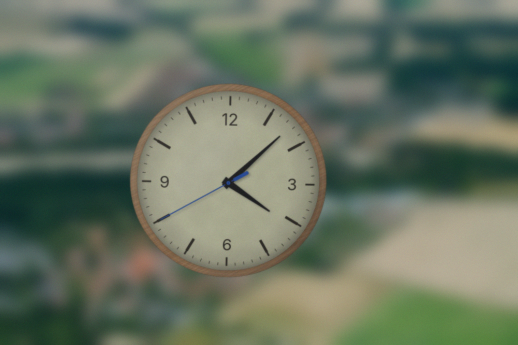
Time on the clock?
4:07:40
